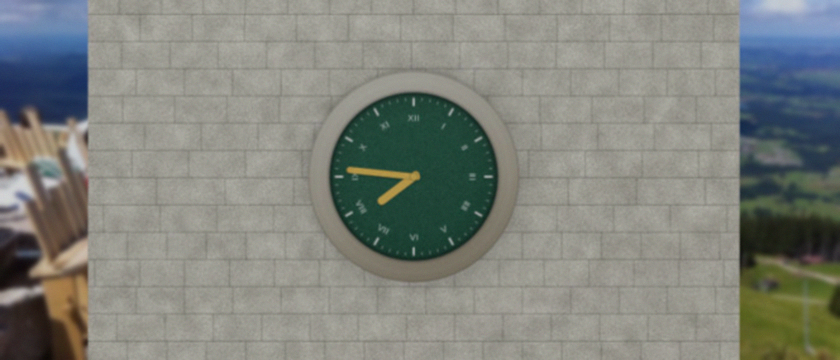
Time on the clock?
7:46
